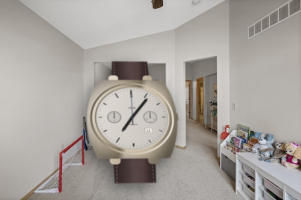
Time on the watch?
7:06
